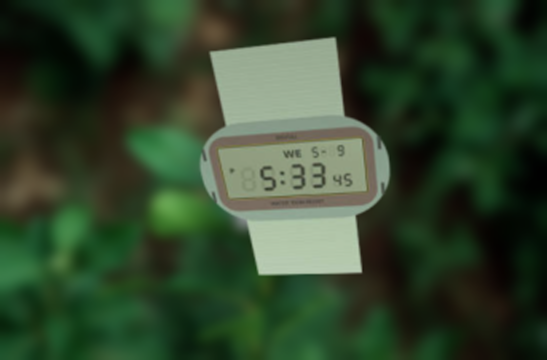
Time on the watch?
5:33:45
